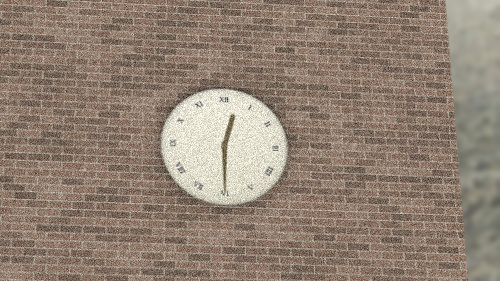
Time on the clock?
12:30
